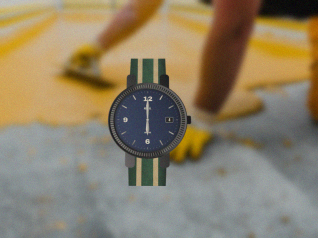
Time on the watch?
6:00
